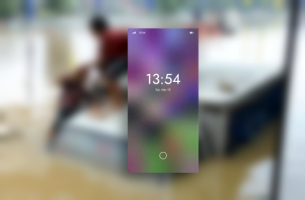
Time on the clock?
13:54
